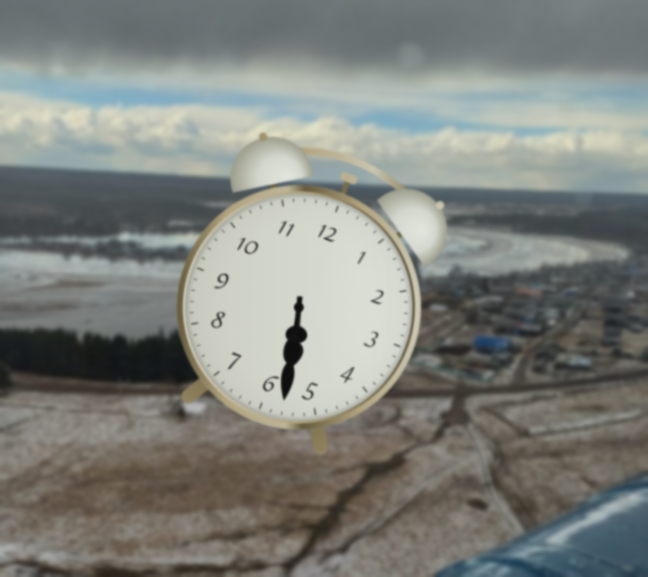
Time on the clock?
5:28
